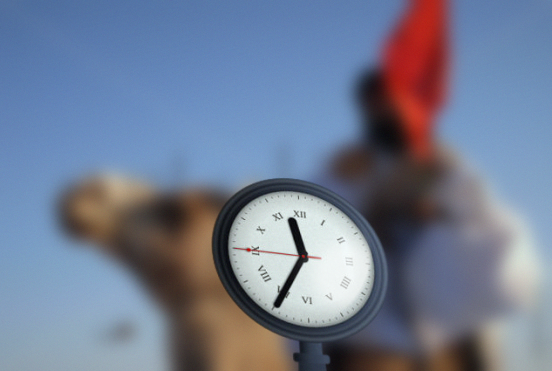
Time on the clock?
11:34:45
